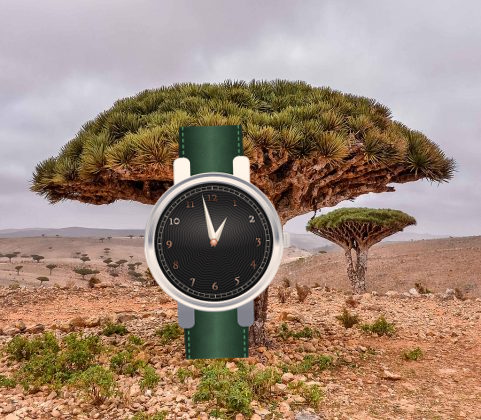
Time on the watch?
12:58
